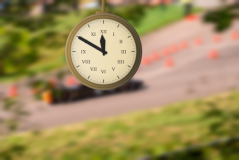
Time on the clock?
11:50
